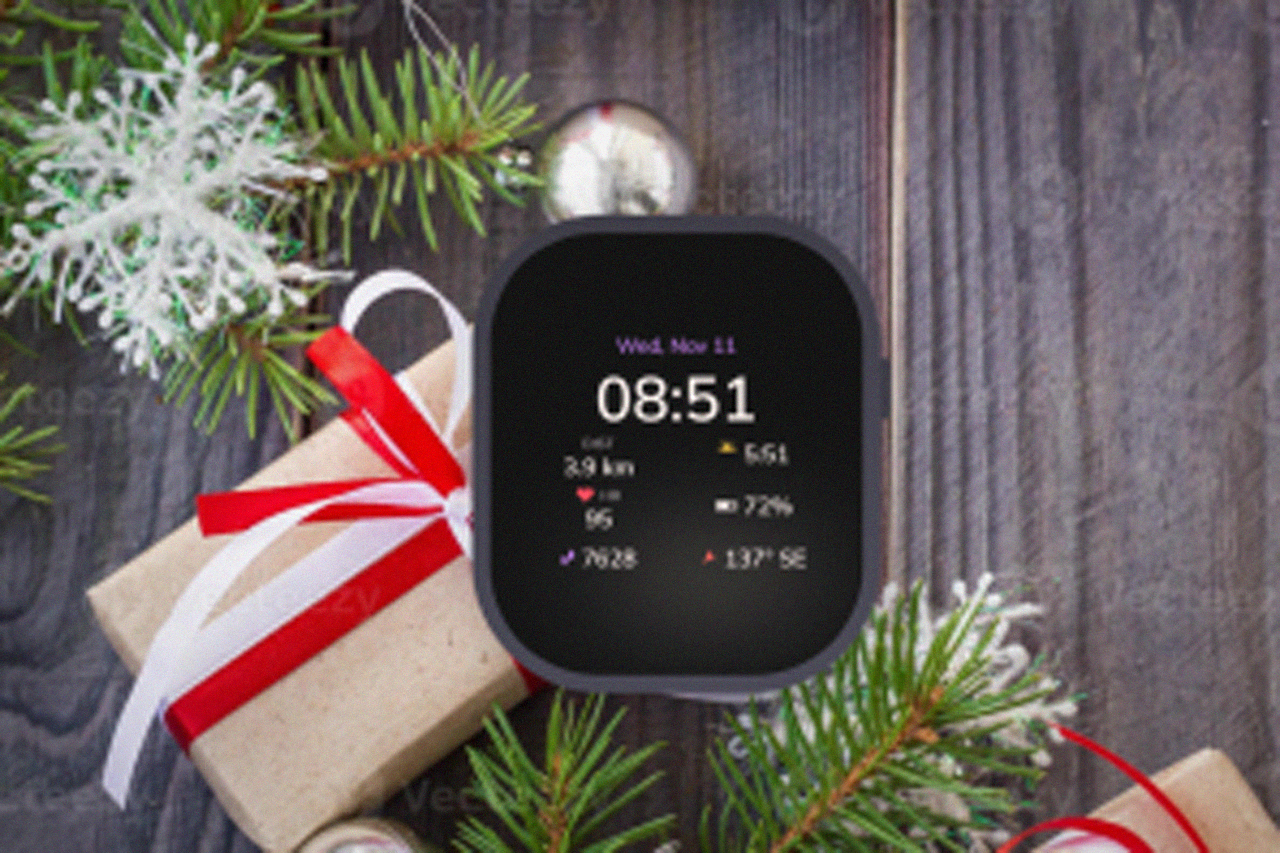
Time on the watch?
8:51
